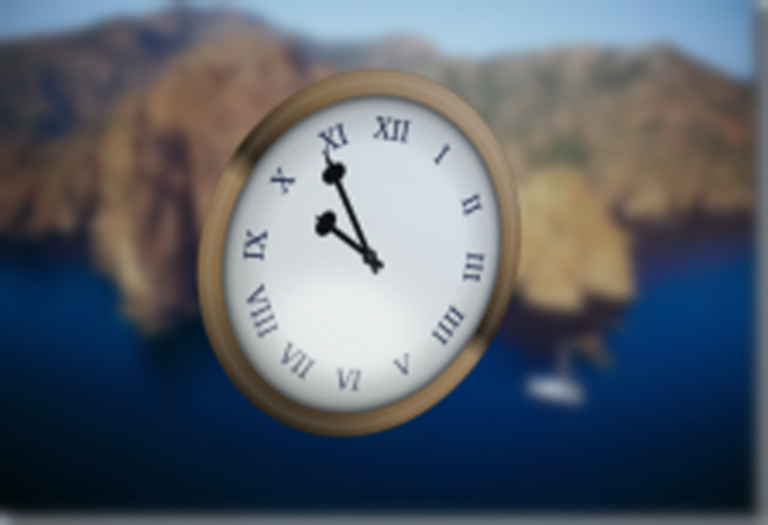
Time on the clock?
9:54
